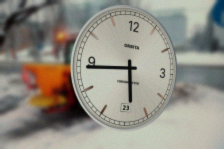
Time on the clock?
5:44
